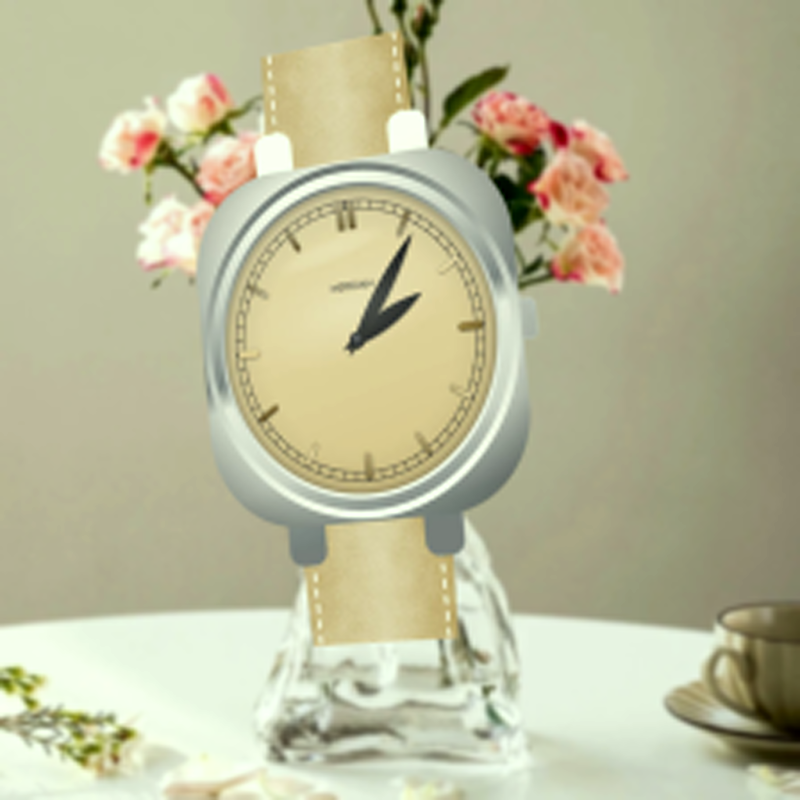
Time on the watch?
2:06
